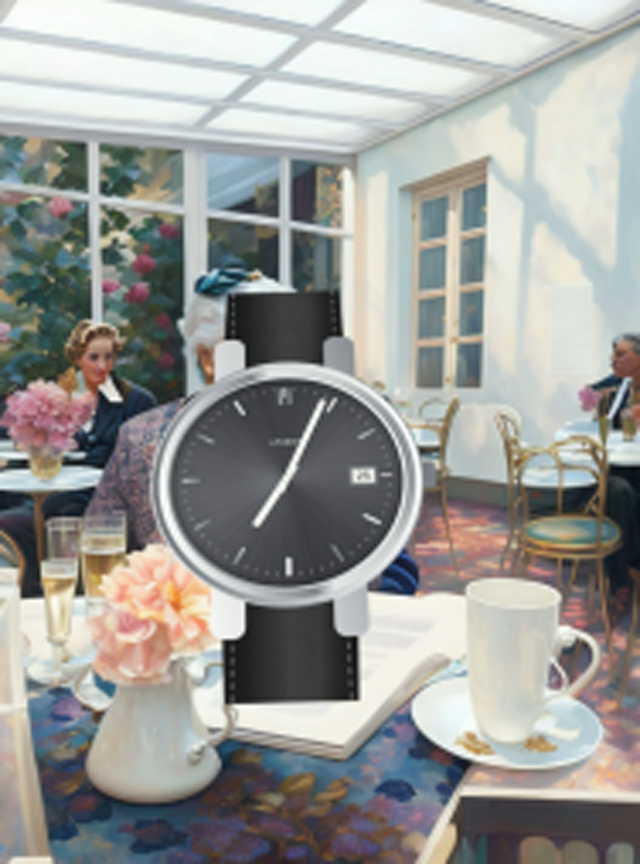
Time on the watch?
7:04
